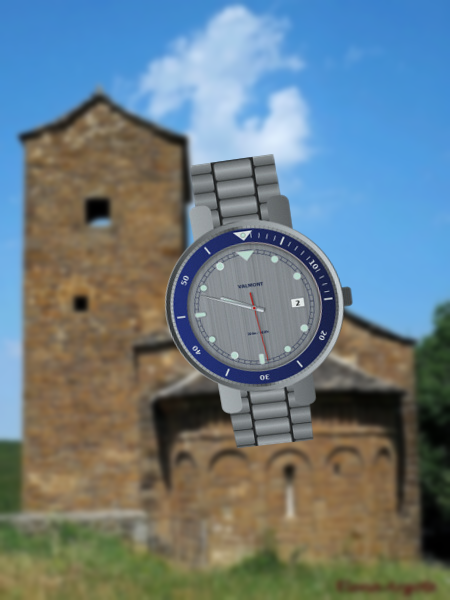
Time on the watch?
9:48:29
